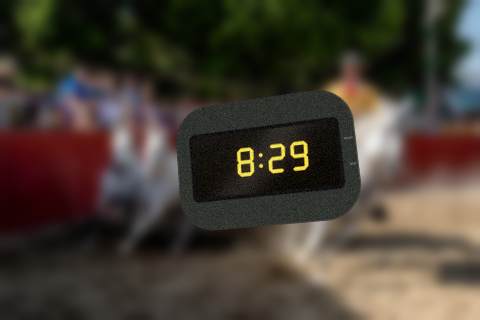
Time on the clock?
8:29
